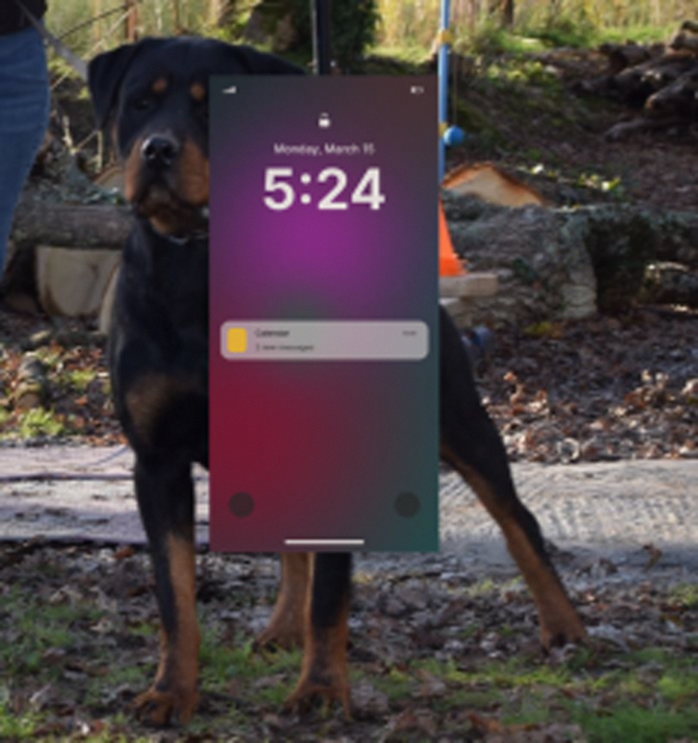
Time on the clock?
5:24
